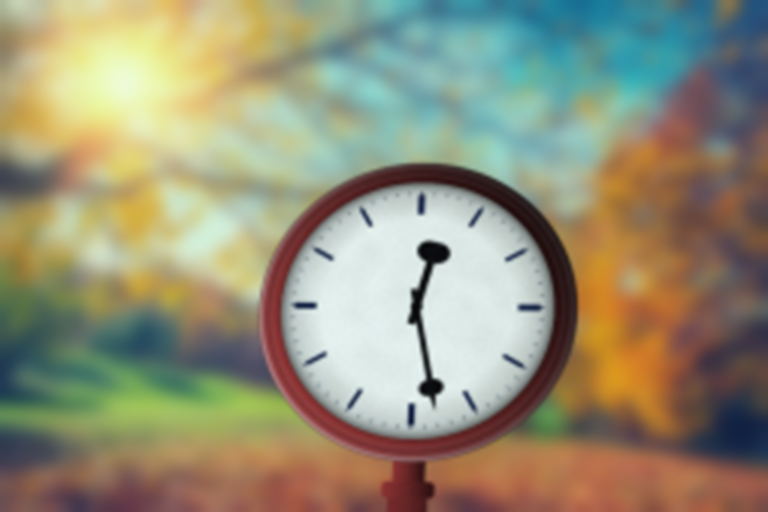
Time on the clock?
12:28
